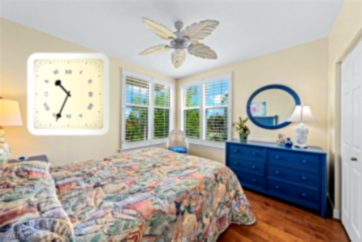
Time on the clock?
10:34
